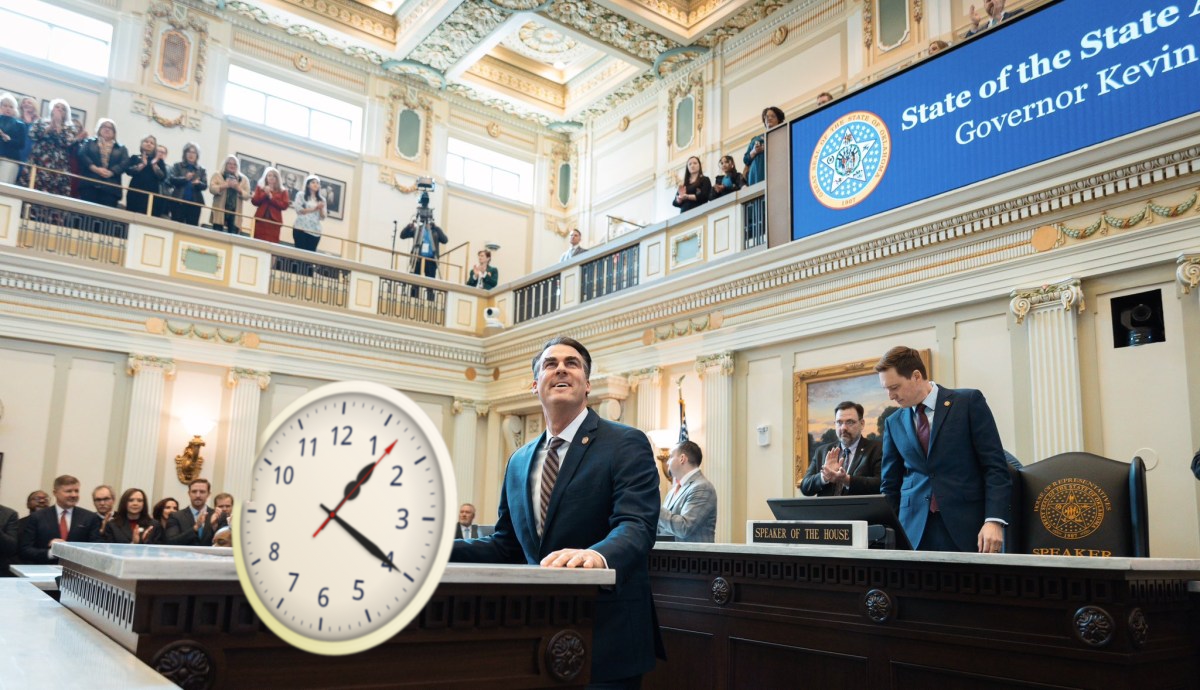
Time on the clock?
1:20:07
